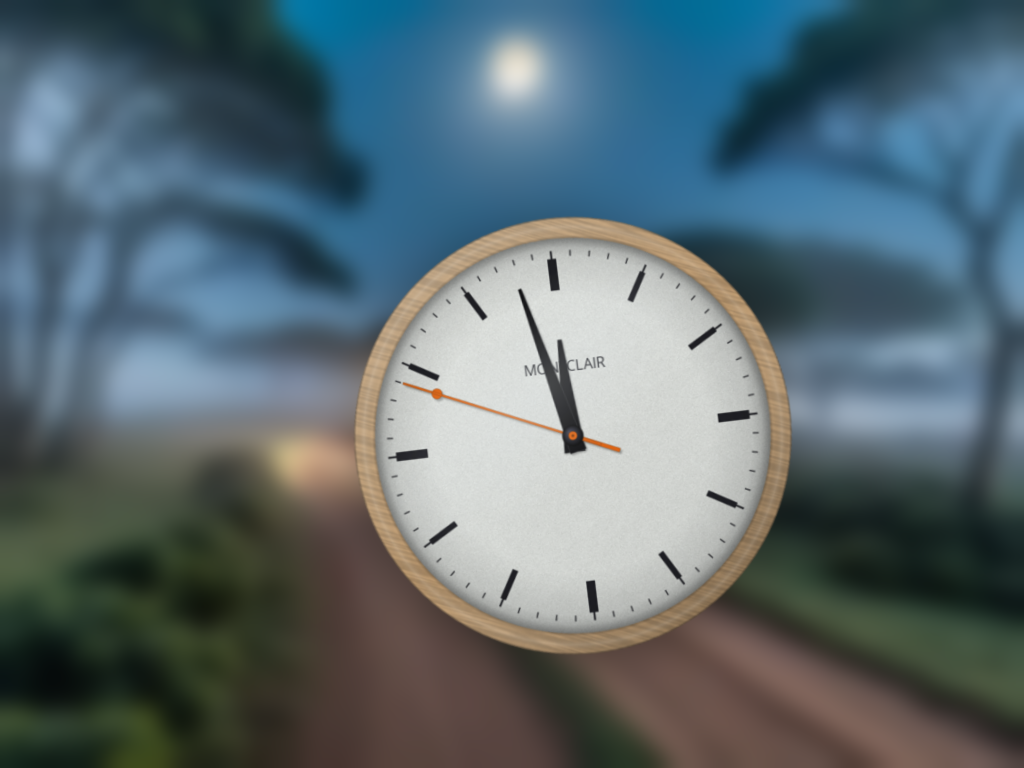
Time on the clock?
11:57:49
